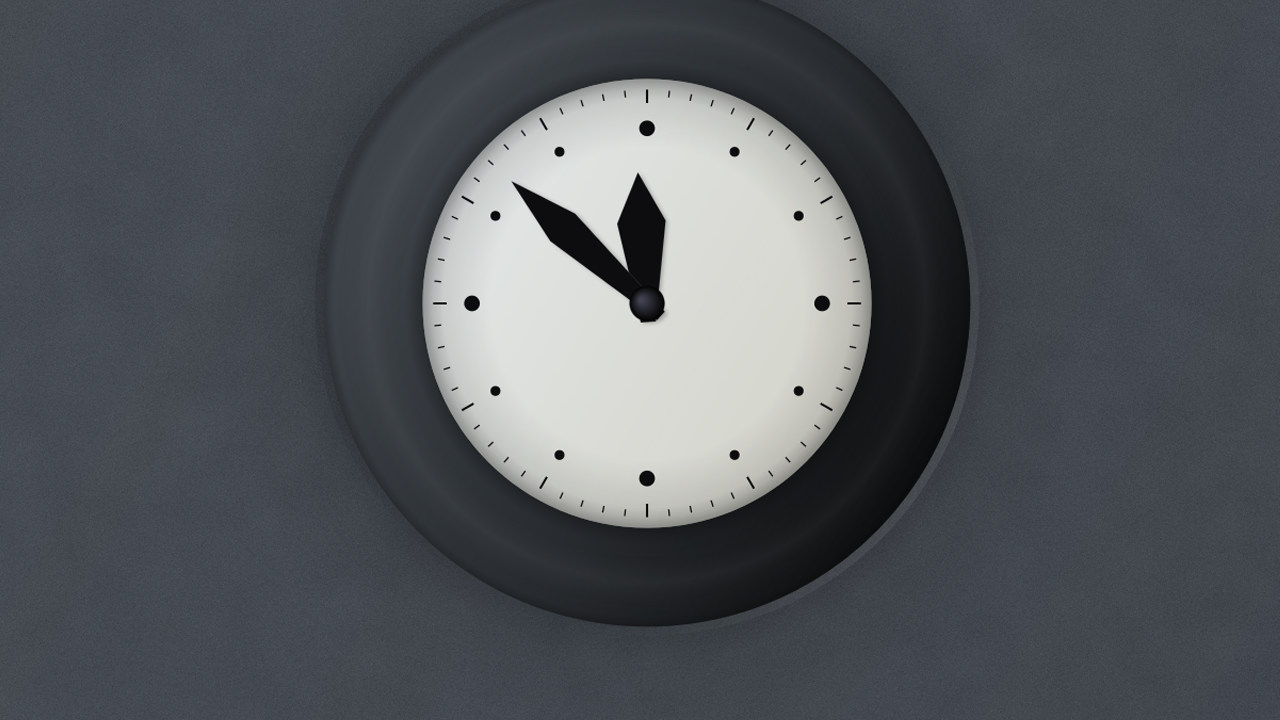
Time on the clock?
11:52
